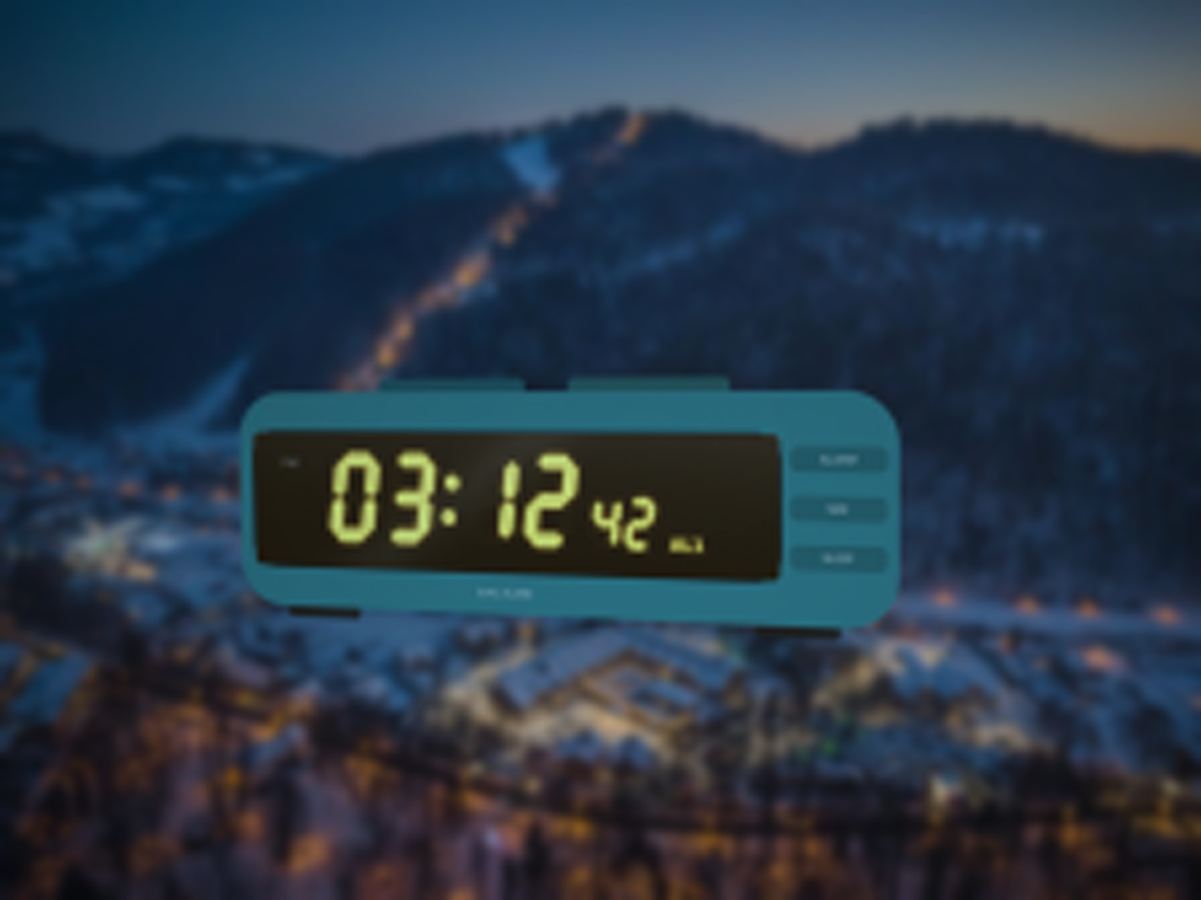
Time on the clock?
3:12:42
